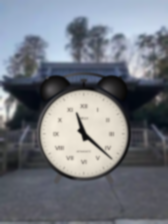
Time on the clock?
11:22
